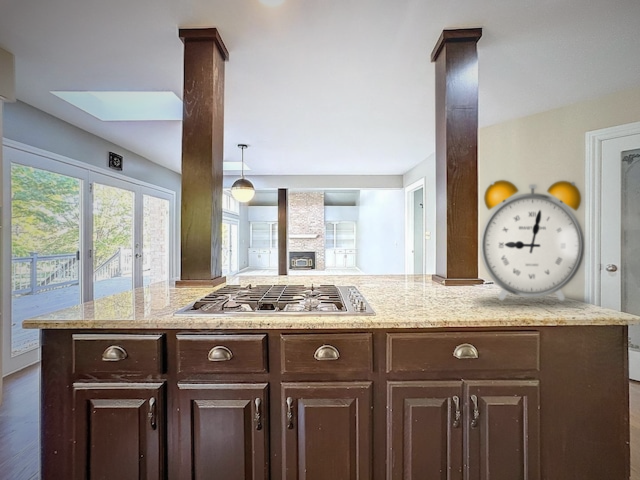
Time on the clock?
9:02
